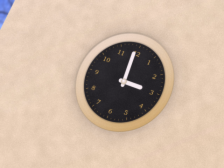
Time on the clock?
2:59
